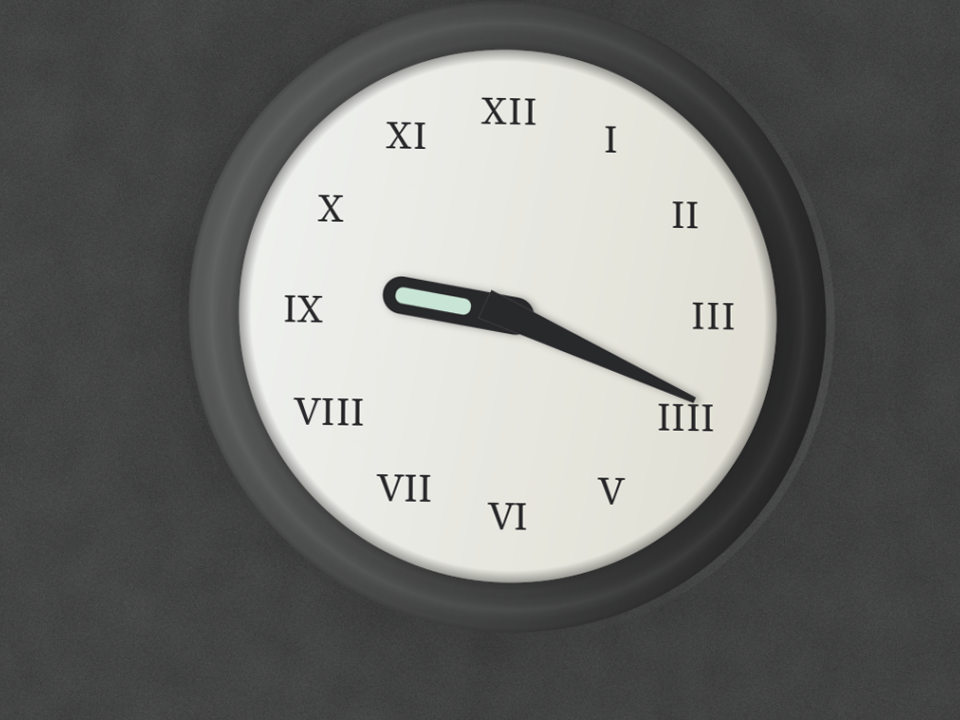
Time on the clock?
9:19
